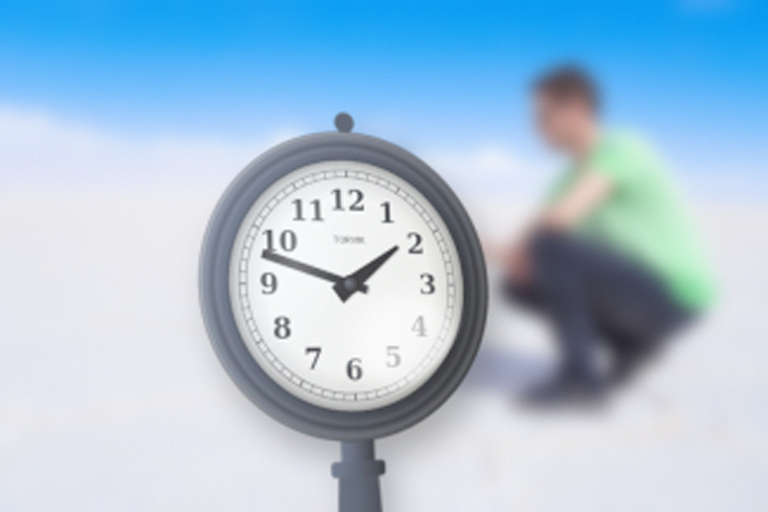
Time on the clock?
1:48
